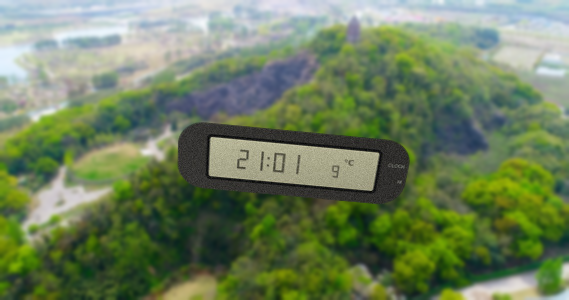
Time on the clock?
21:01
